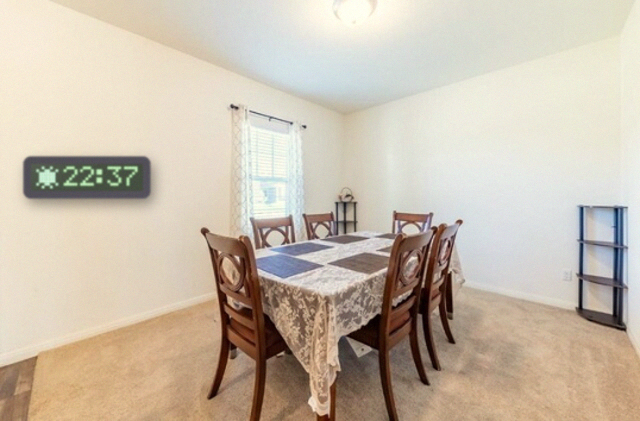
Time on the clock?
22:37
